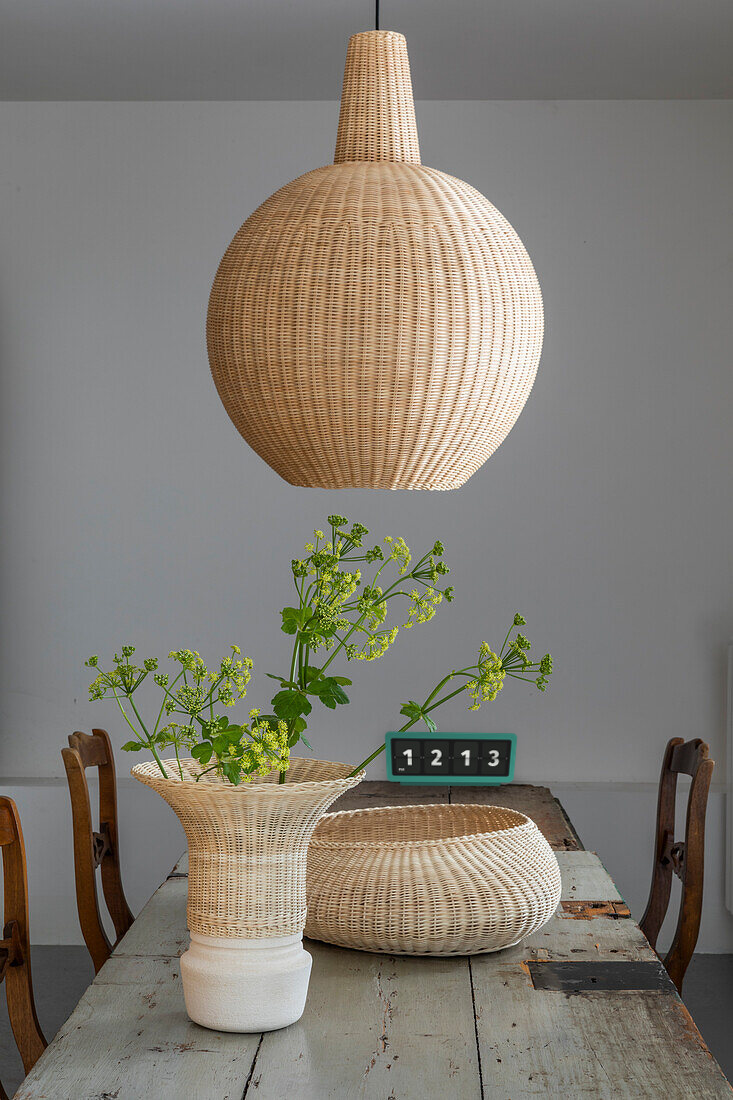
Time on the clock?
12:13
